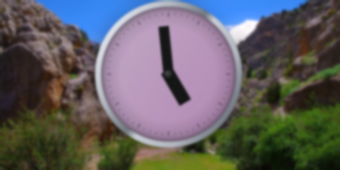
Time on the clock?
4:59
